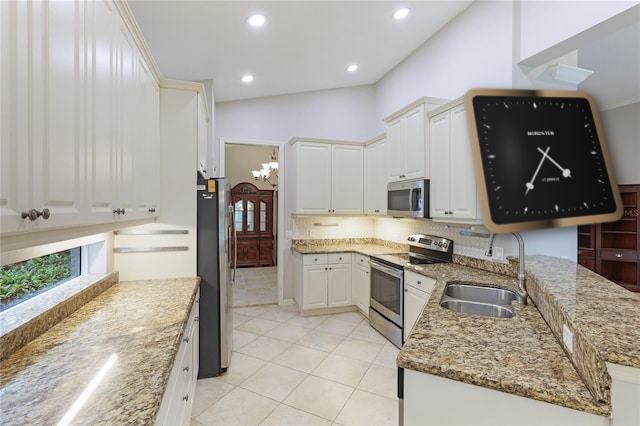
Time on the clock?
4:36
